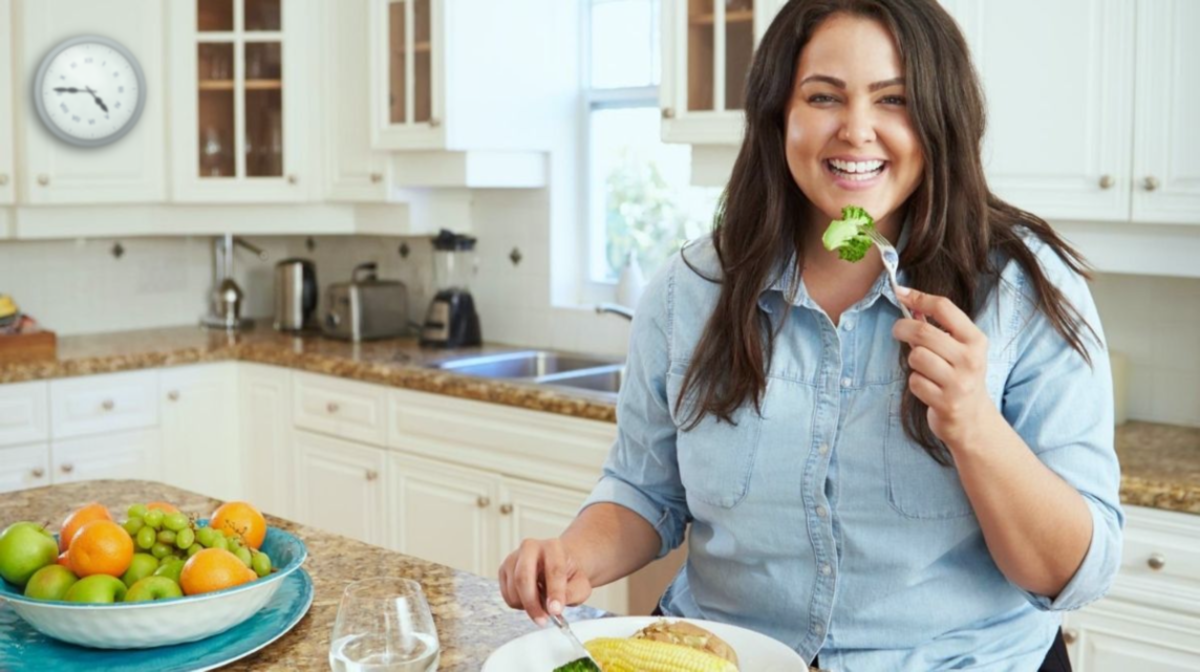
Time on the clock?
4:46
